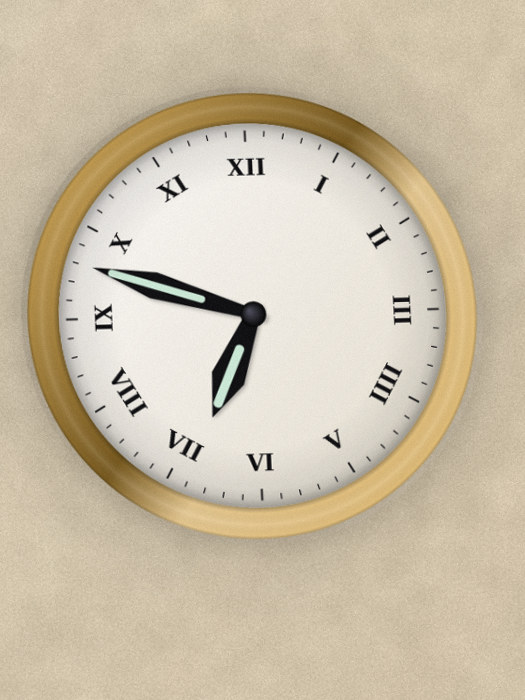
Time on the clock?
6:48
